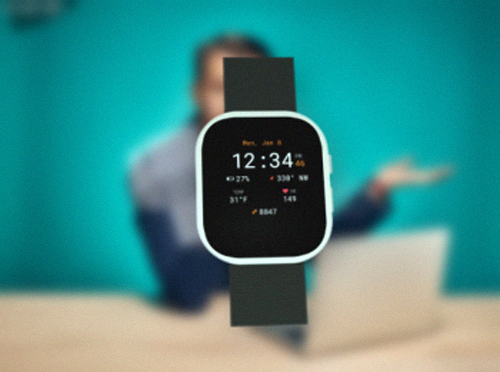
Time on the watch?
12:34
